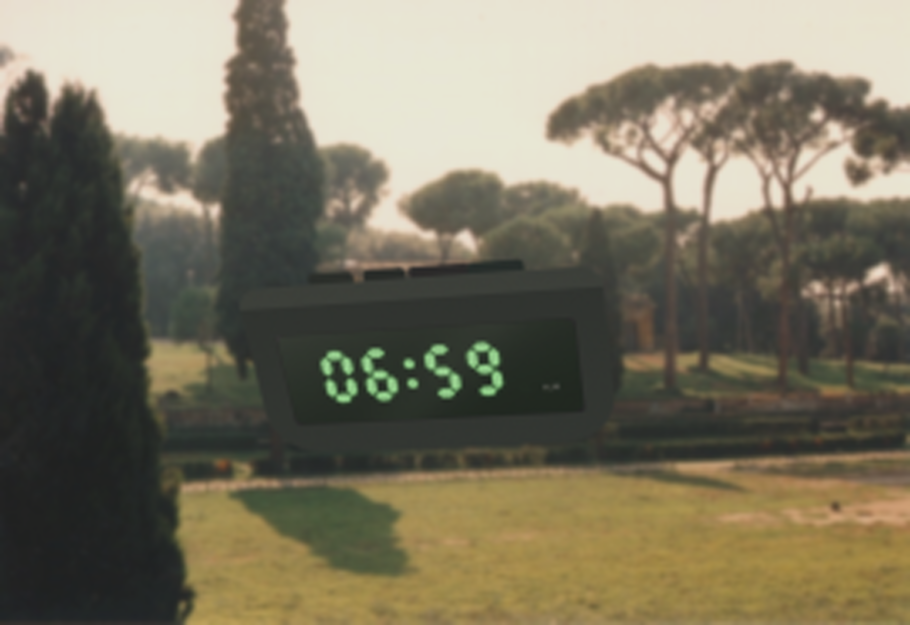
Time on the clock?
6:59
